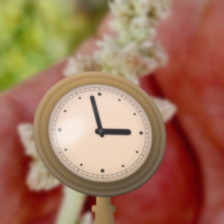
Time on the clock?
2:58
